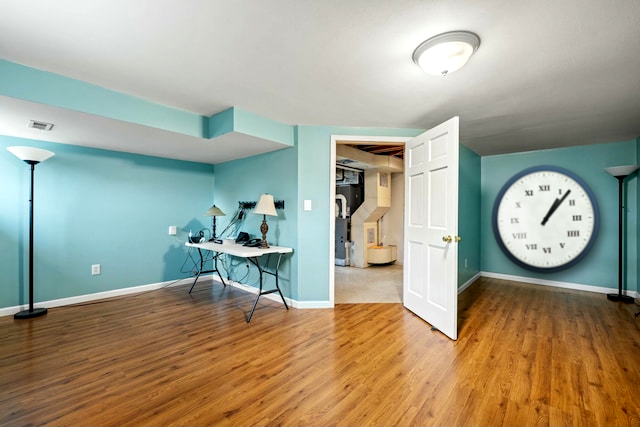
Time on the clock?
1:07
